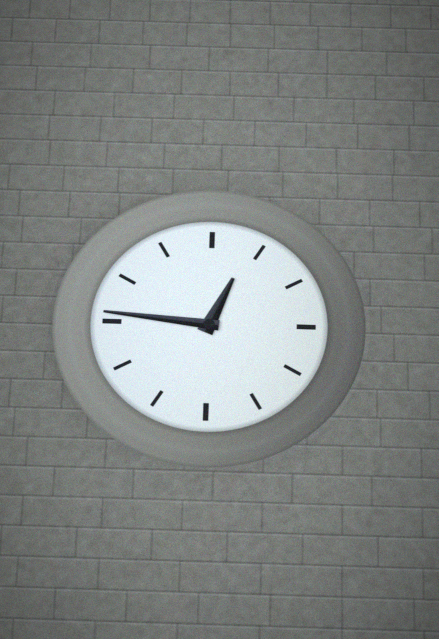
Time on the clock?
12:46
